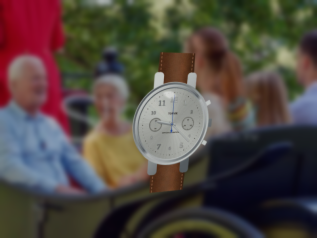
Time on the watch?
9:22
